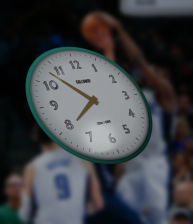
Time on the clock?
7:53
